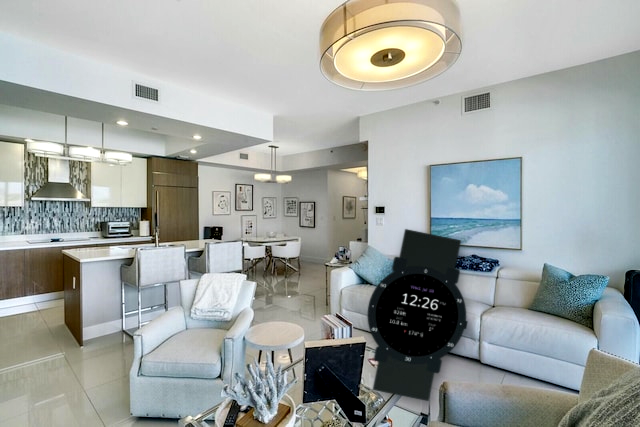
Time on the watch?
12:26
